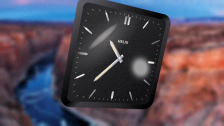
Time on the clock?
10:37
